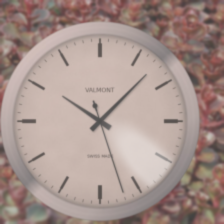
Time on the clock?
10:07:27
